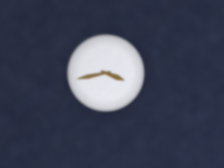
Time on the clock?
3:43
